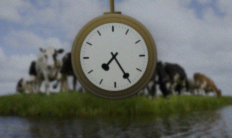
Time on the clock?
7:25
